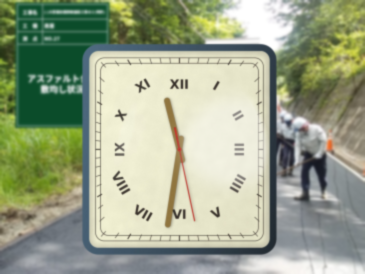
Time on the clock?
11:31:28
